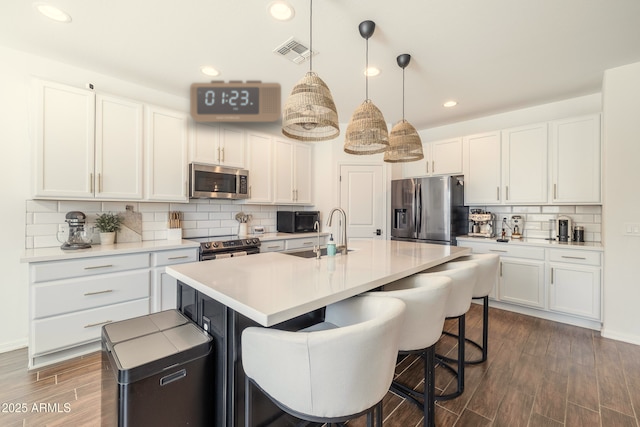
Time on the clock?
1:23
